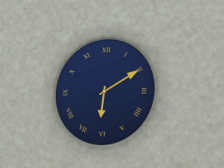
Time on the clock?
6:10
